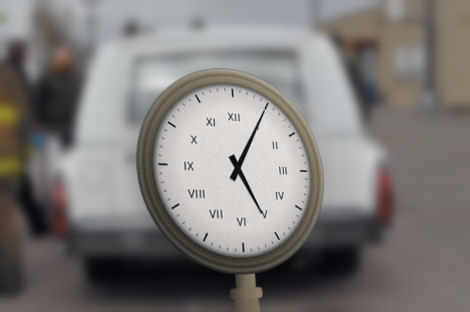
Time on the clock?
5:05
